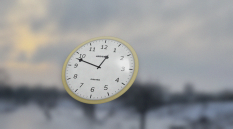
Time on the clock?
12:48
